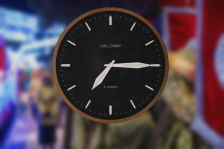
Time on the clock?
7:15
